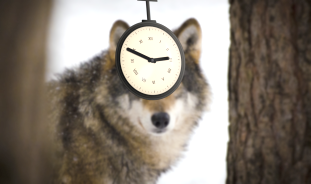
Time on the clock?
2:49
